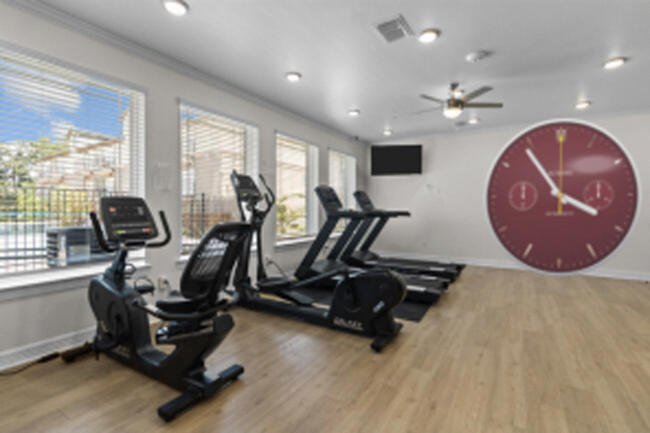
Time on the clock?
3:54
